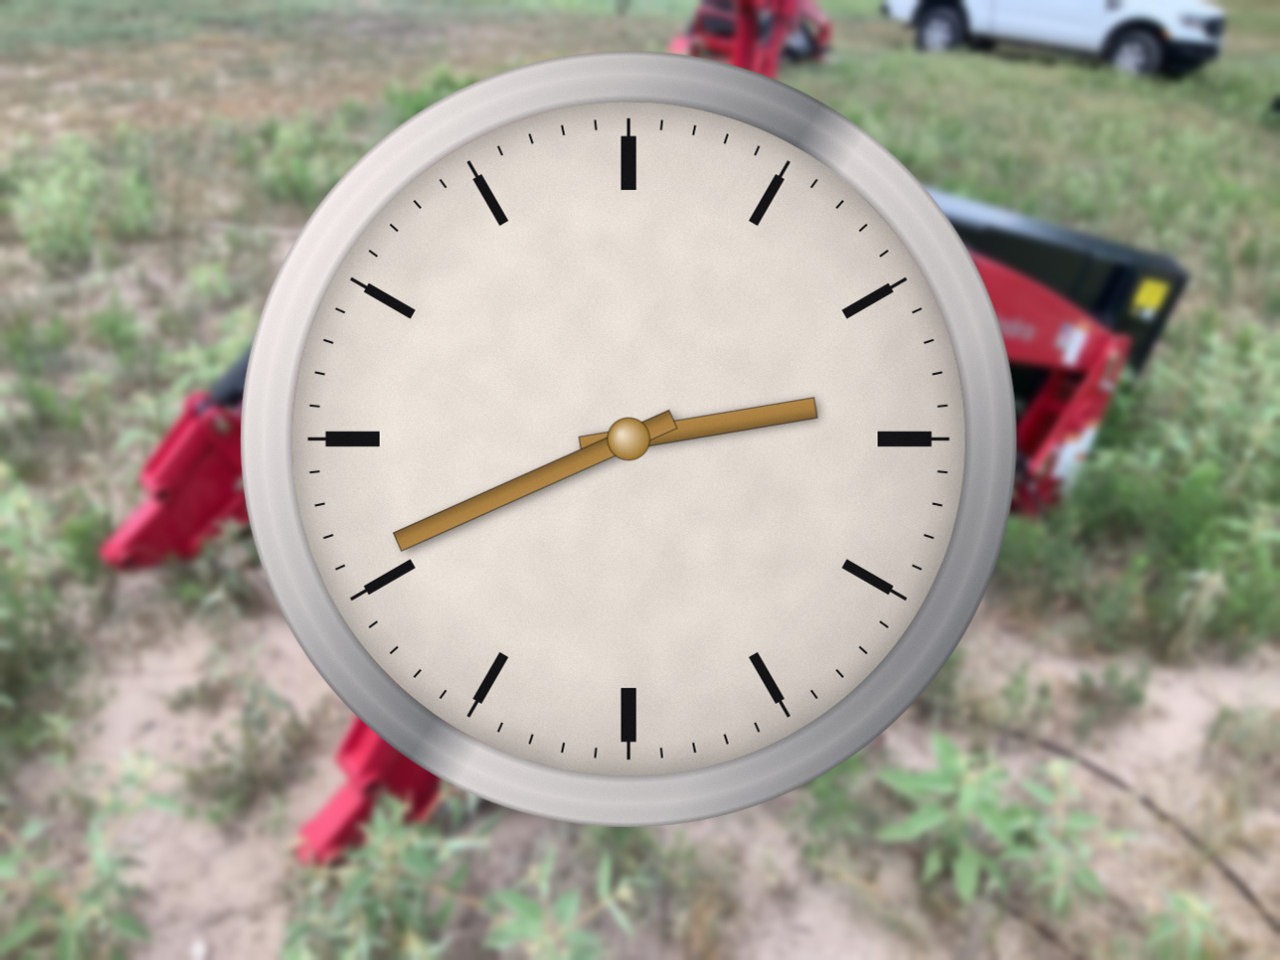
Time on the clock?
2:41
